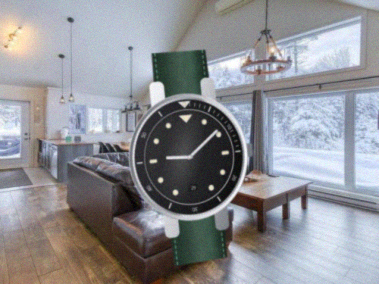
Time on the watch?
9:09
